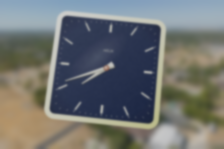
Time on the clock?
7:41
